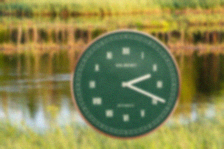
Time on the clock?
2:19
